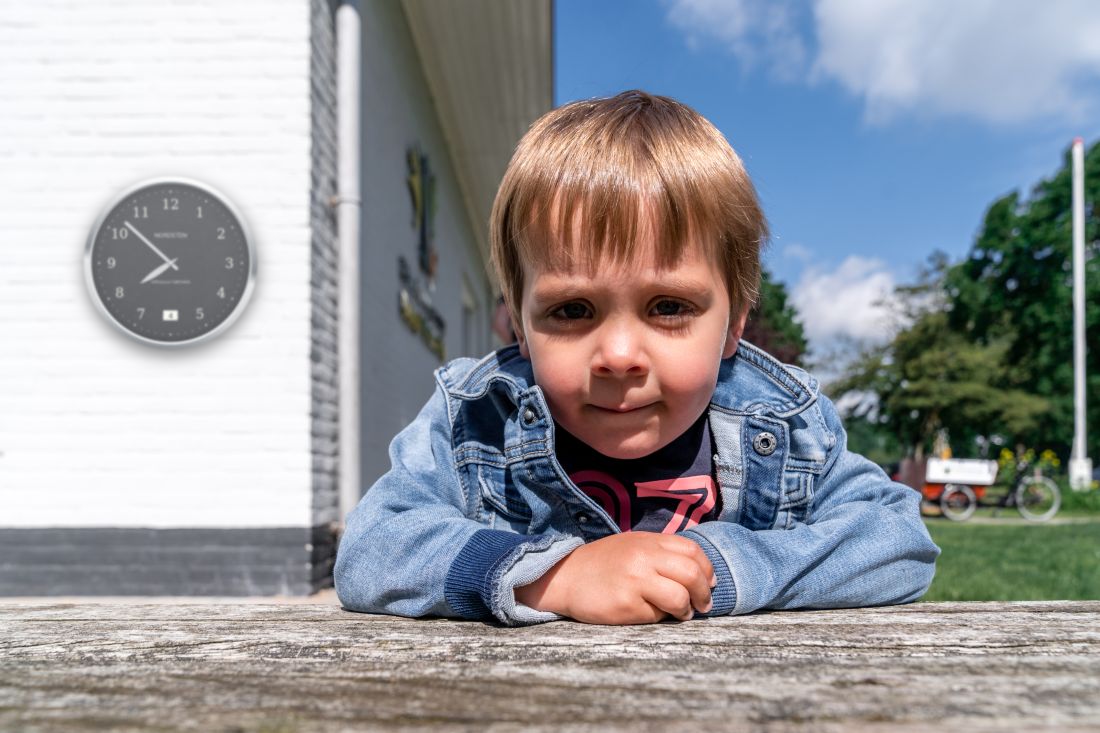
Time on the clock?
7:52
